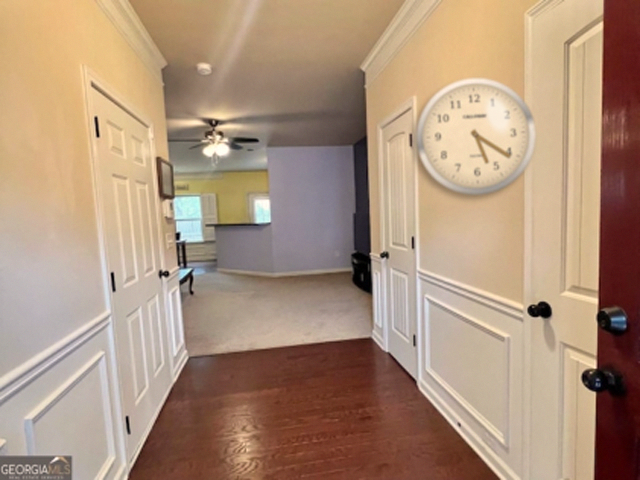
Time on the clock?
5:21
